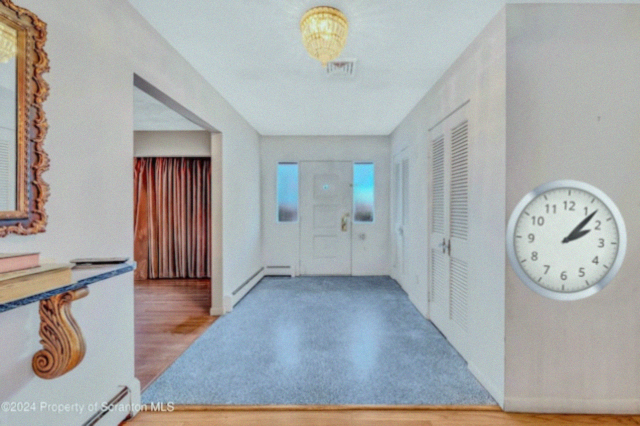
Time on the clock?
2:07
